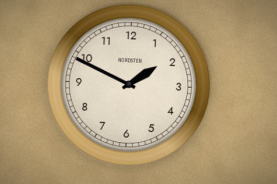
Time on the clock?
1:49
